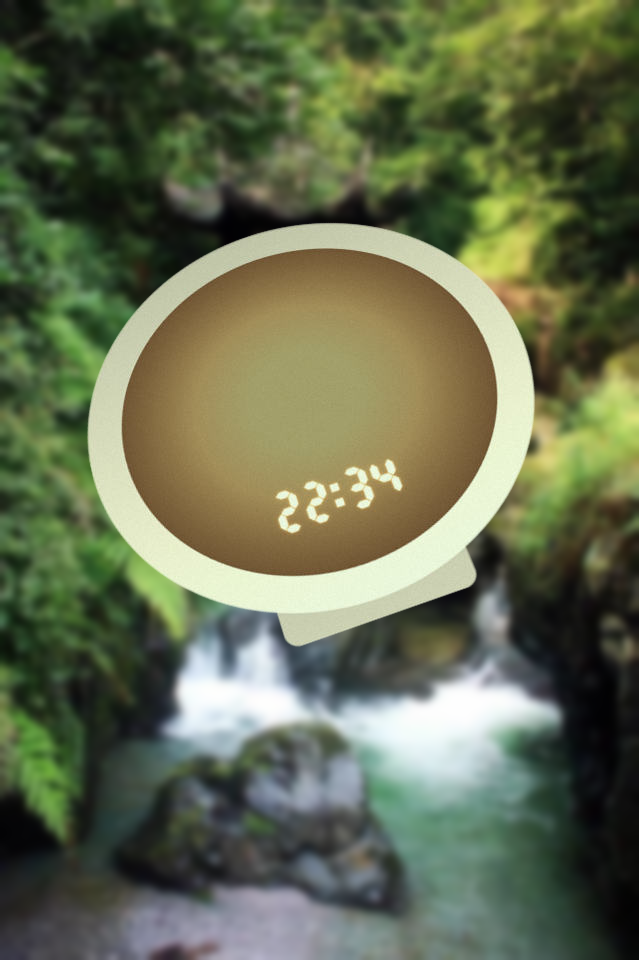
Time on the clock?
22:34
